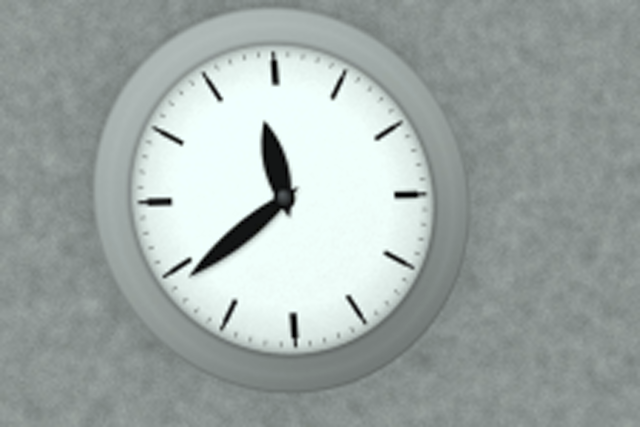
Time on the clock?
11:39
